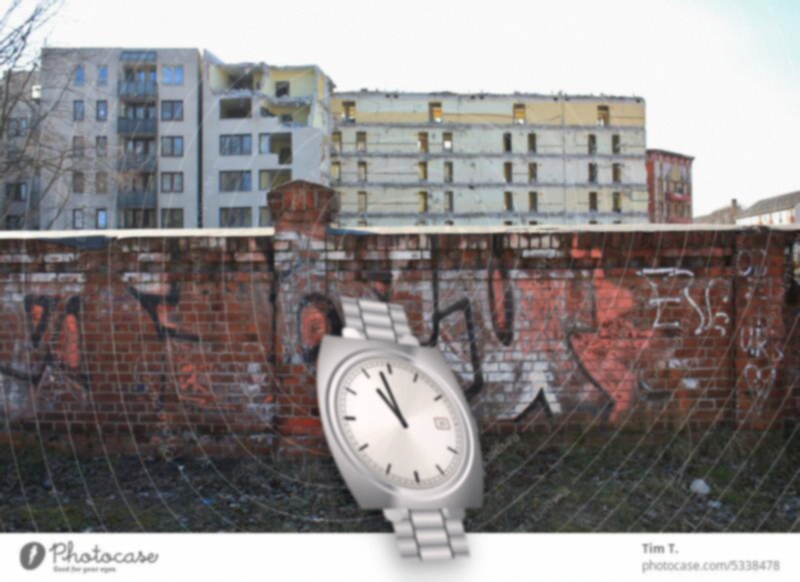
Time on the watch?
10:58
